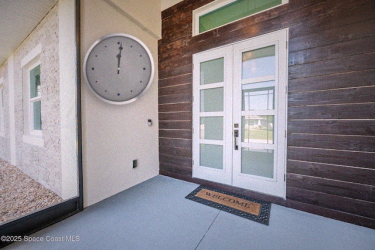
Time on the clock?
12:01
